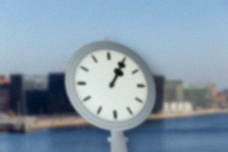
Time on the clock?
1:05
